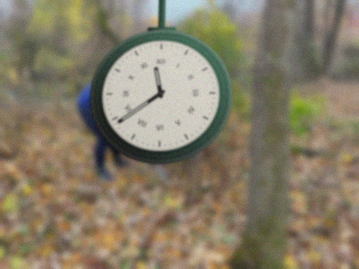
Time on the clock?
11:39
